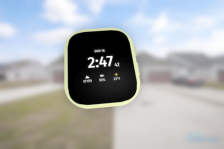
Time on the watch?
2:47
